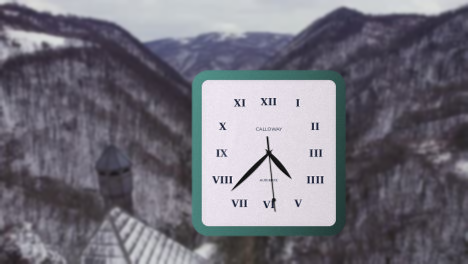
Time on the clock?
4:37:29
